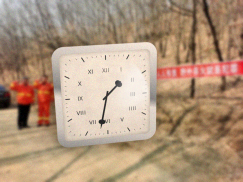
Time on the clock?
1:32
